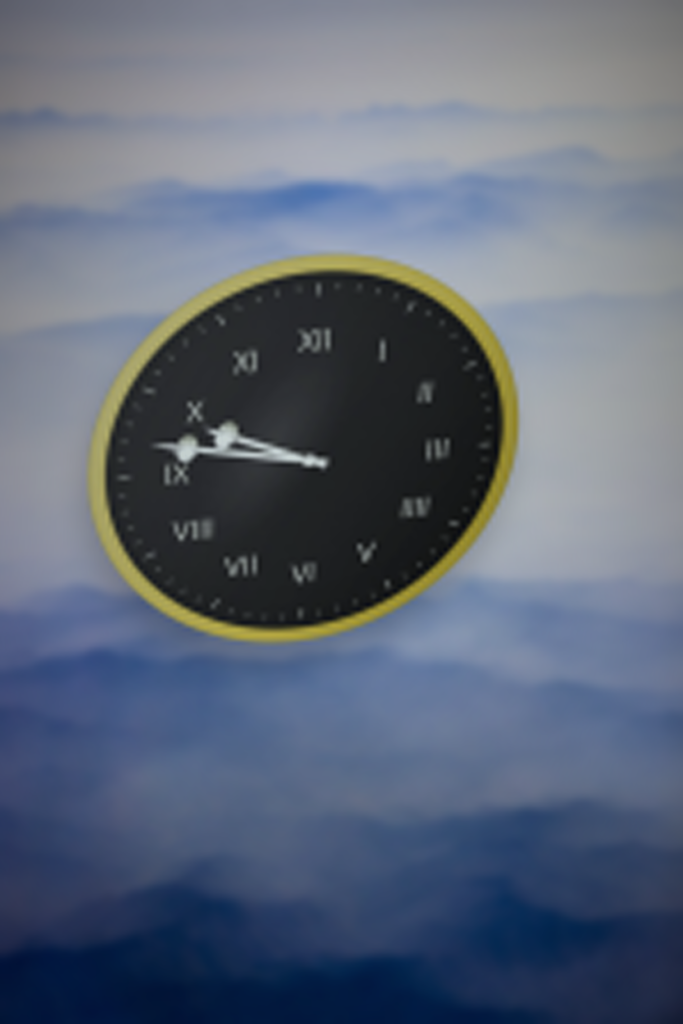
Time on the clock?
9:47
